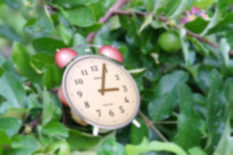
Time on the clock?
3:04
